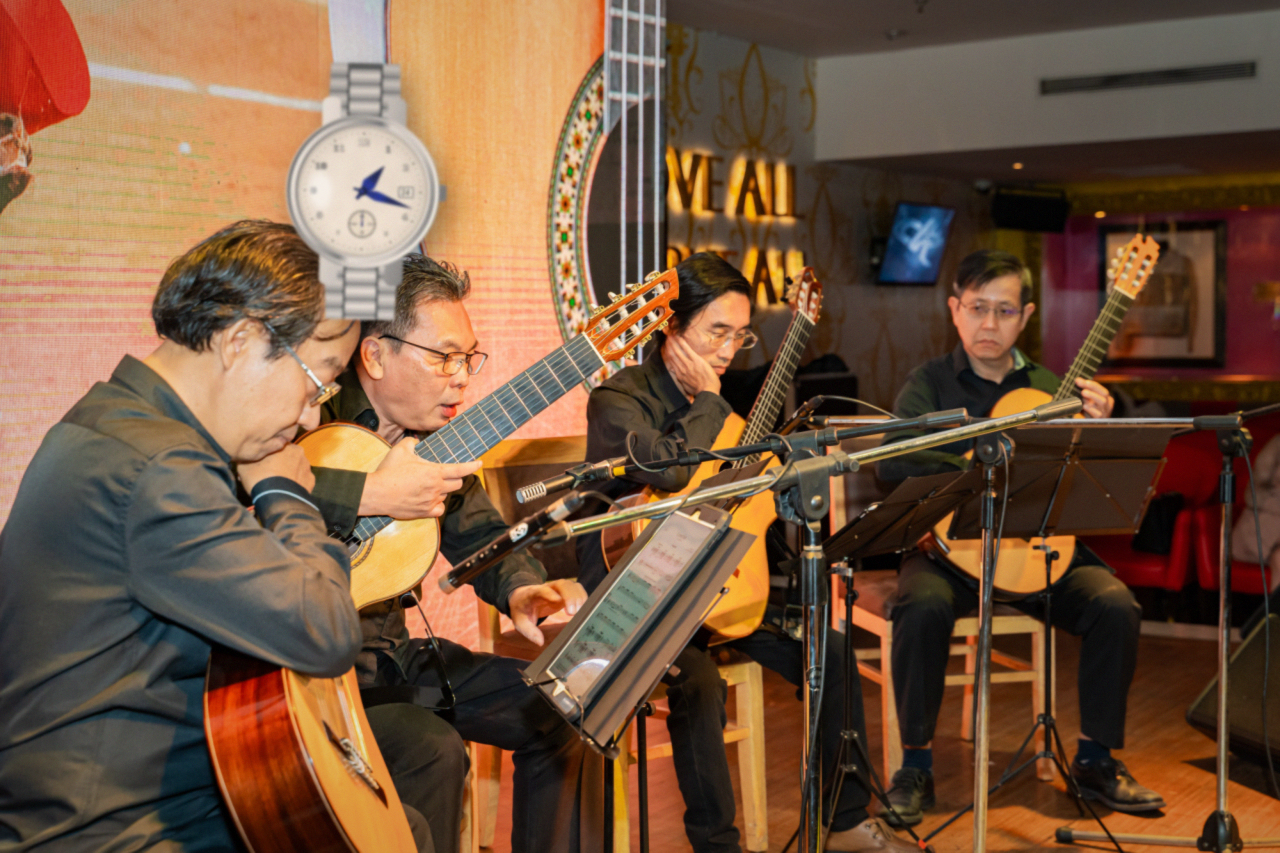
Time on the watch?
1:18
